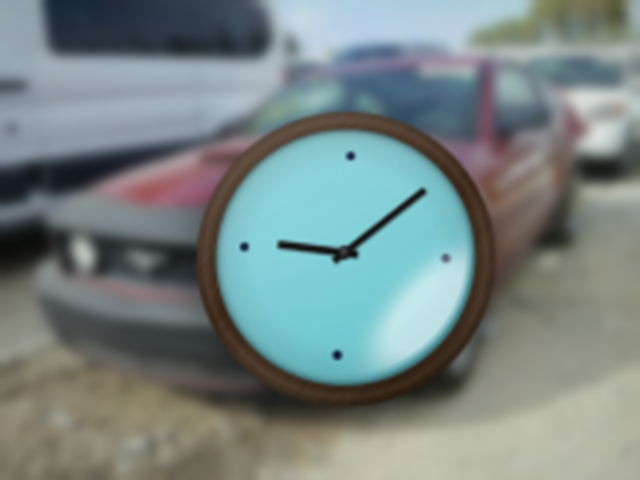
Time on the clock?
9:08
